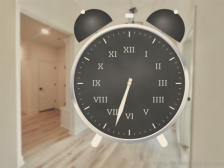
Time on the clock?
6:33
